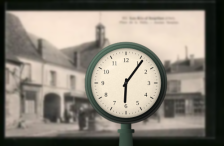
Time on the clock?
6:06
